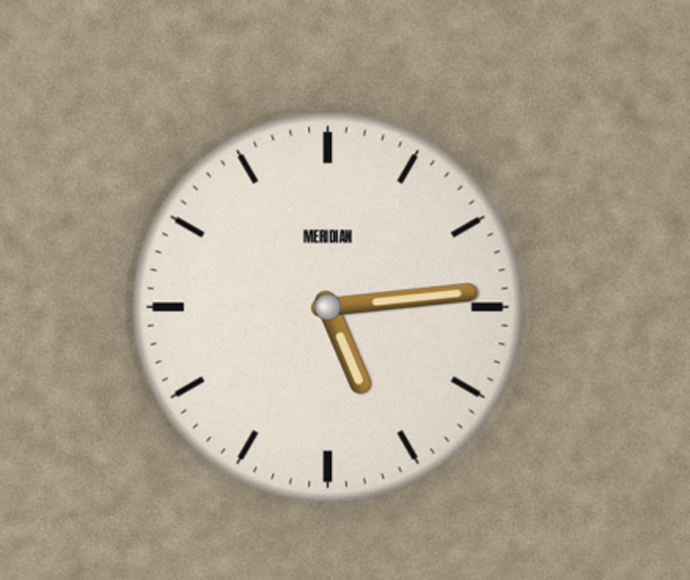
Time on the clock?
5:14
